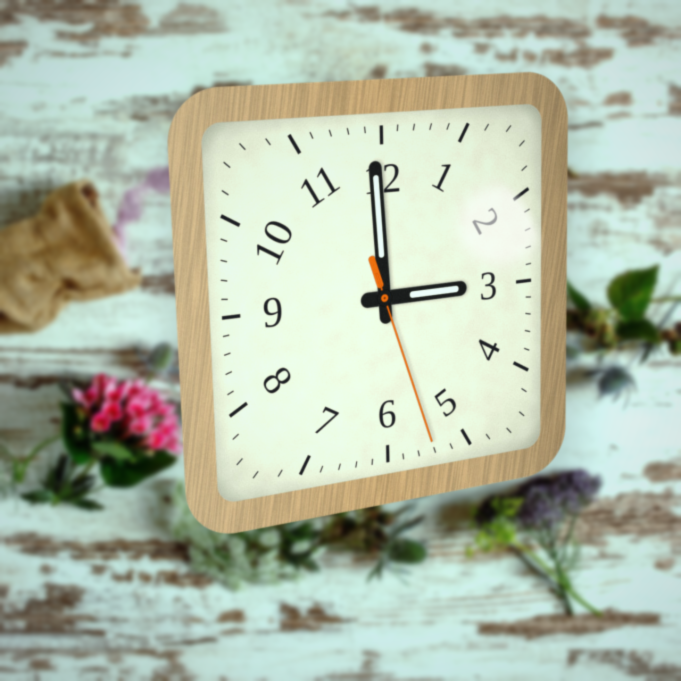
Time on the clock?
2:59:27
